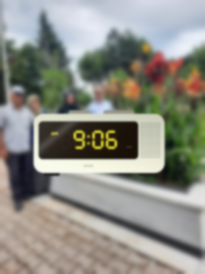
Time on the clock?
9:06
